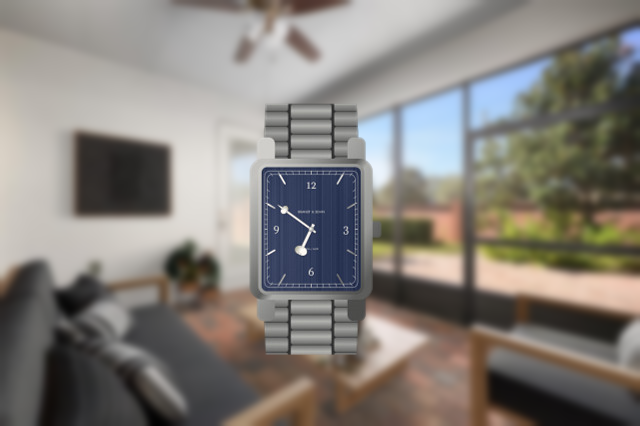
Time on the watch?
6:51
